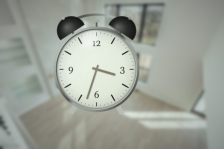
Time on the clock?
3:33
